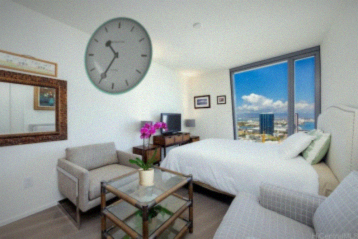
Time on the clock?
10:35
